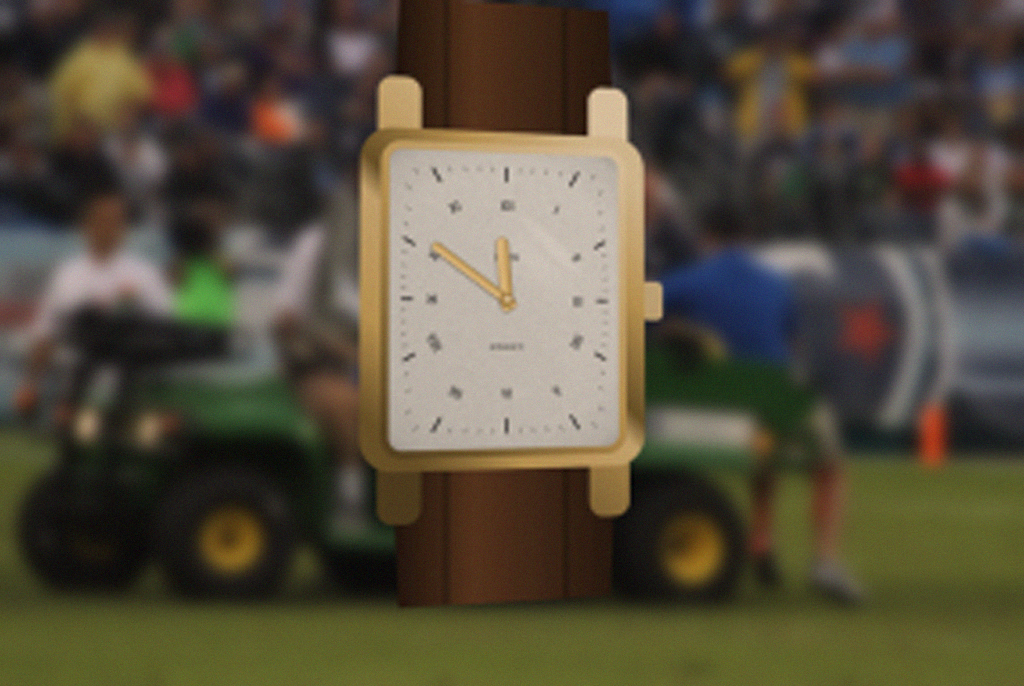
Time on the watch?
11:51
